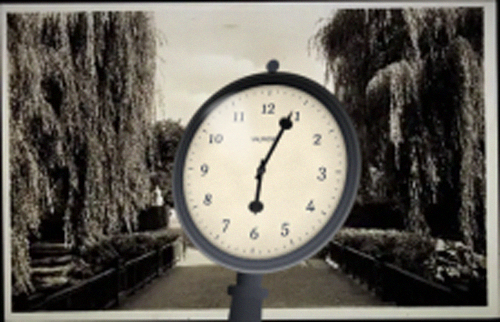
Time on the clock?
6:04
